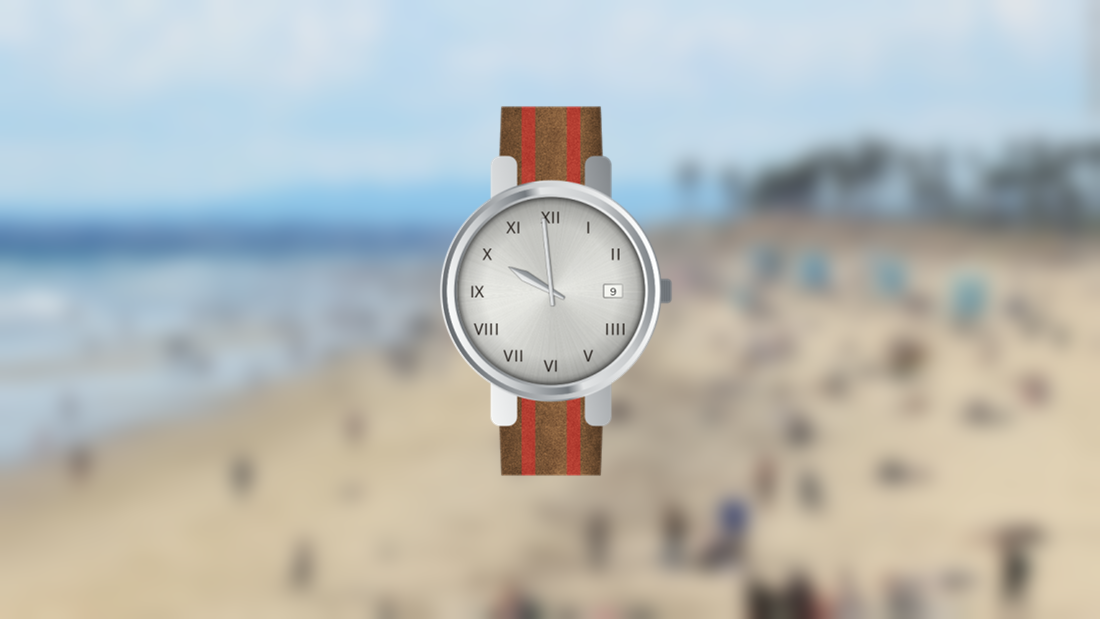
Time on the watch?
9:59
